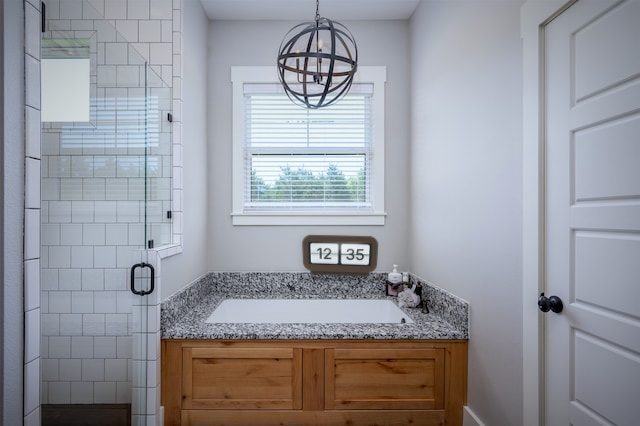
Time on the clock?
12:35
